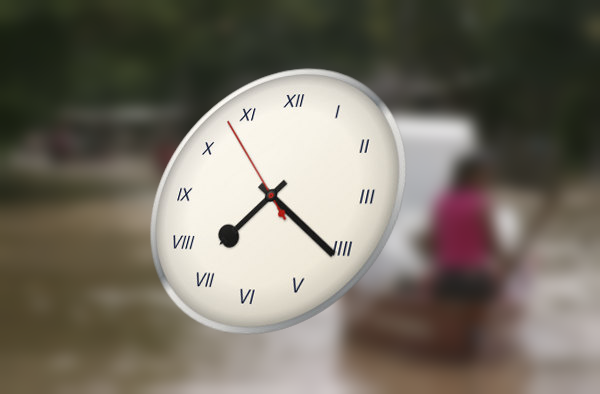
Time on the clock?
7:20:53
